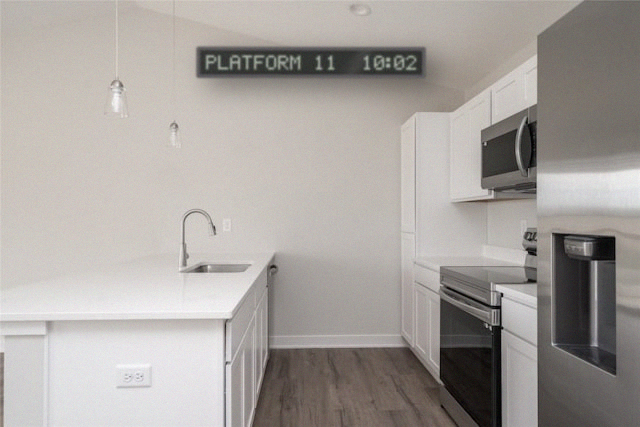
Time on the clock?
10:02
